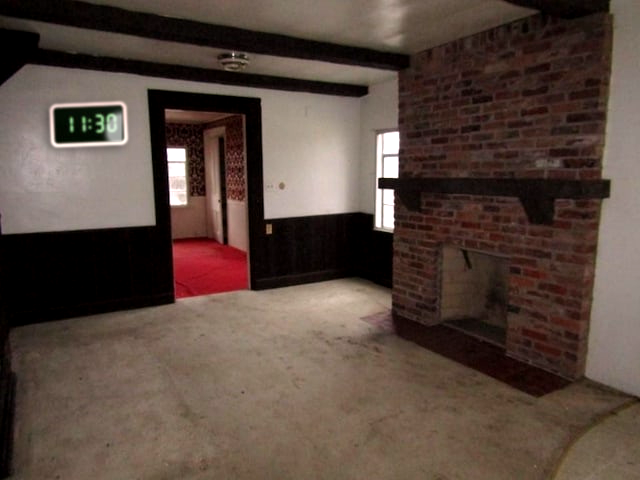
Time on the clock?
11:30
